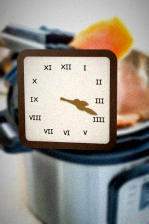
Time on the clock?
3:19
